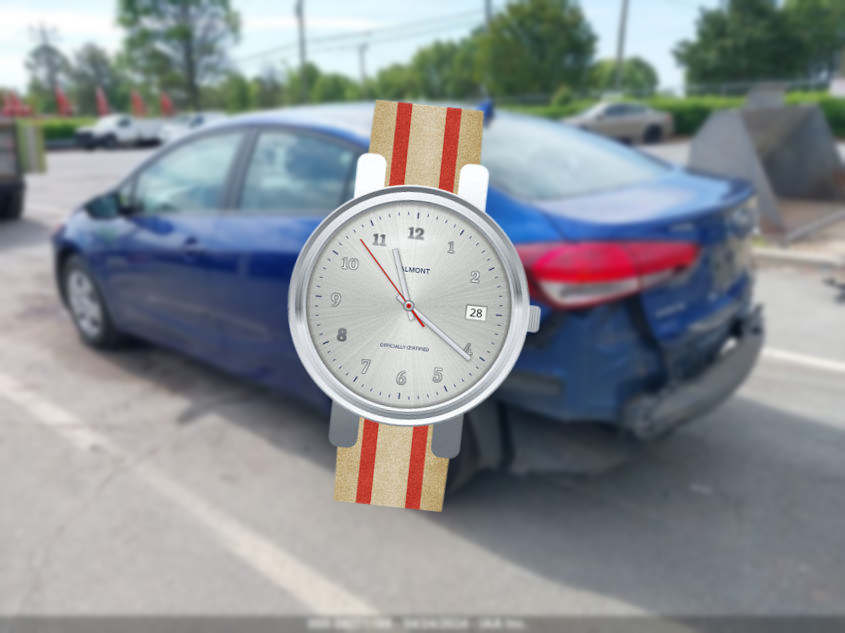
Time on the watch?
11:20:53
